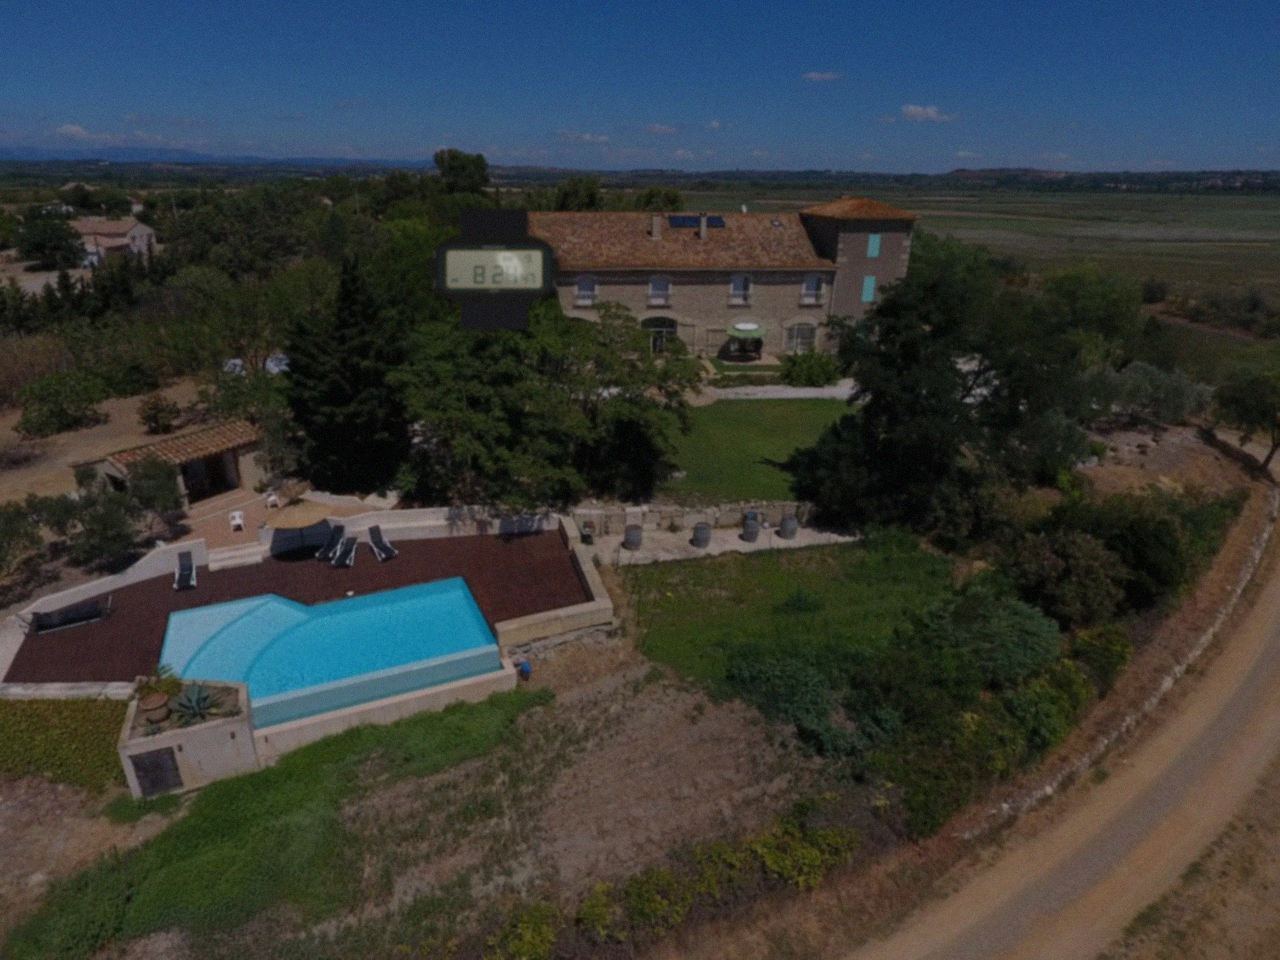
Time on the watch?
8:24
